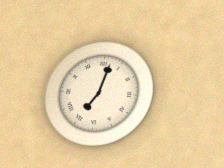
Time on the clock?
7:02
